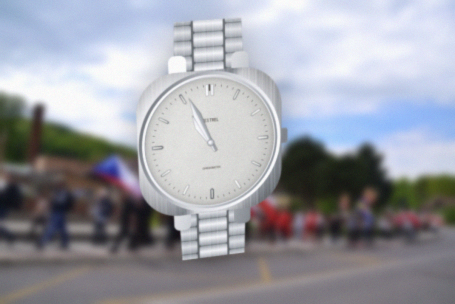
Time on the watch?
10:56
